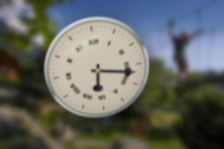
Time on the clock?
6:17
